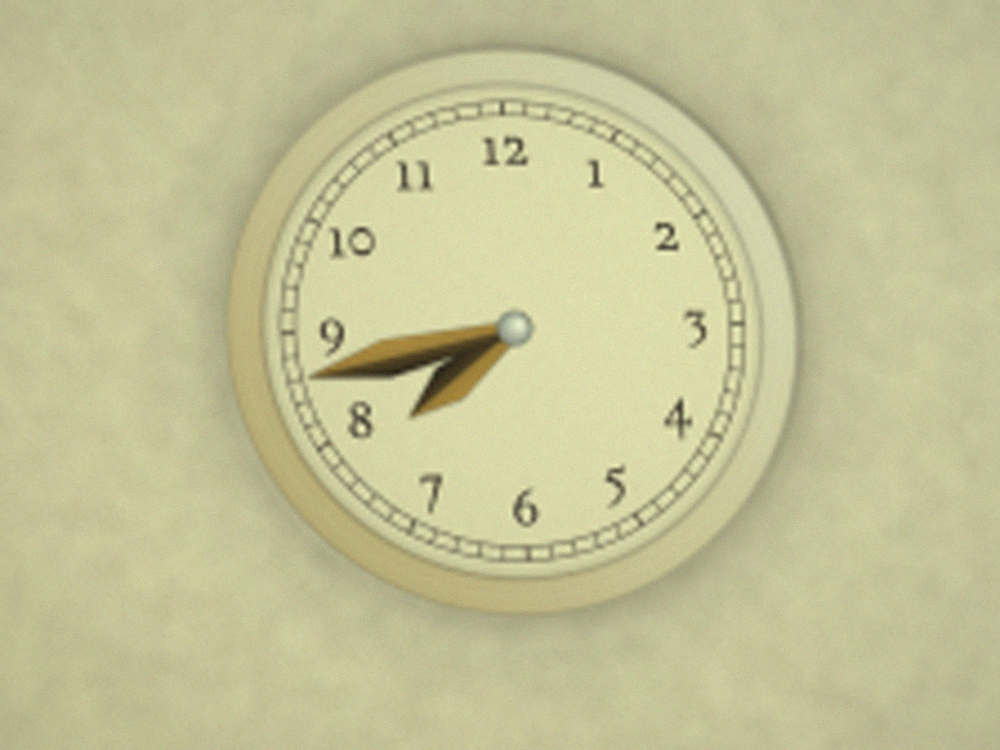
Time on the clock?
7:43
